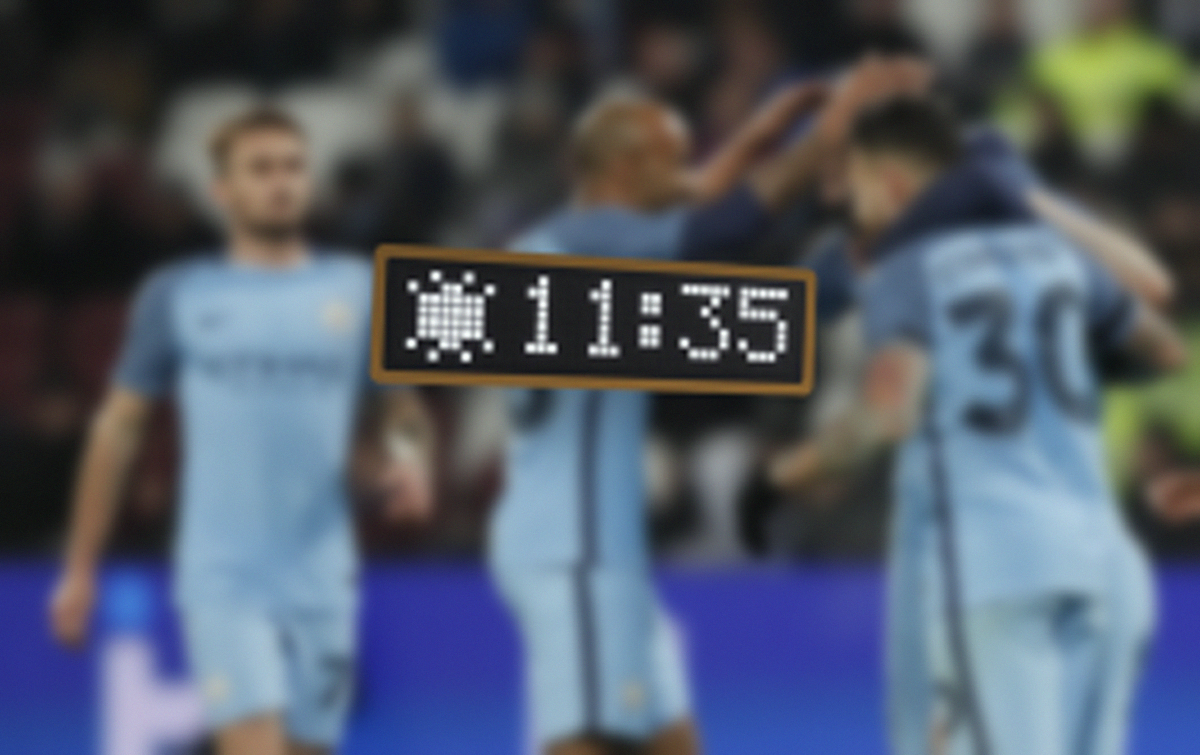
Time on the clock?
11:35
